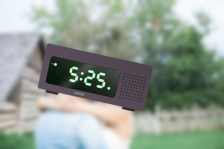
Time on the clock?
5:25
